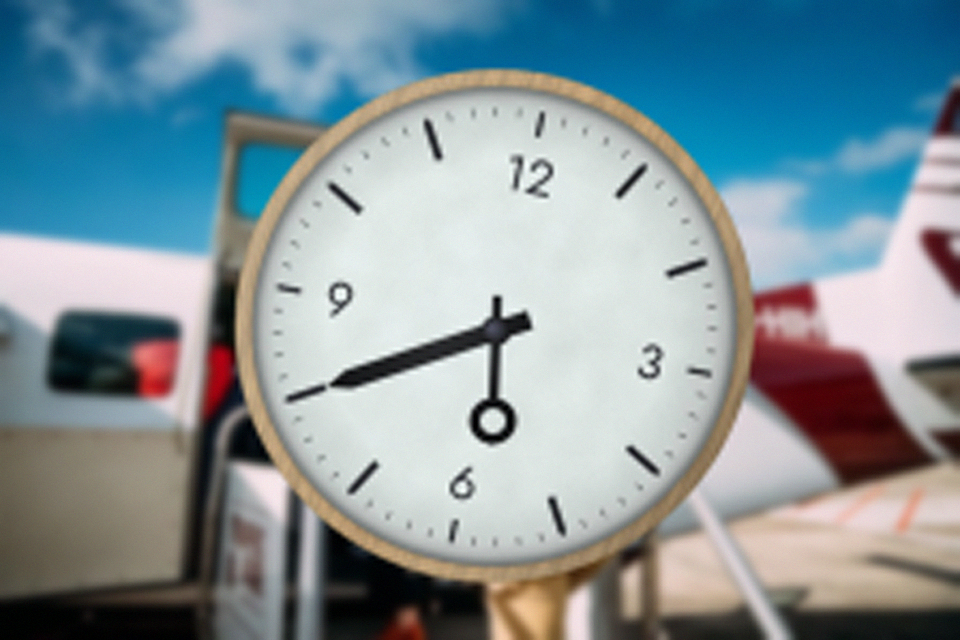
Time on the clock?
5:40
